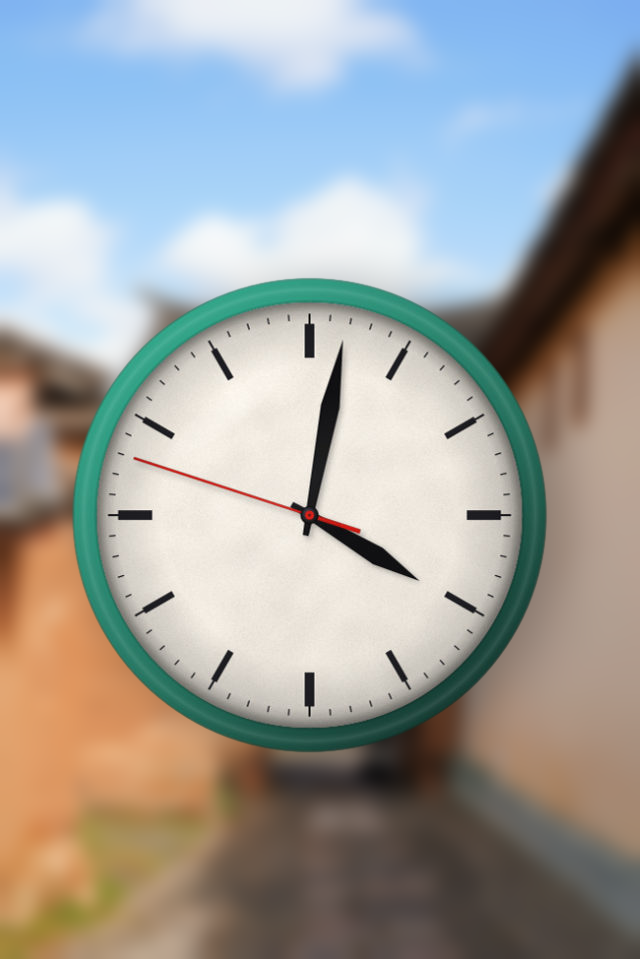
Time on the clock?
4:01:48
